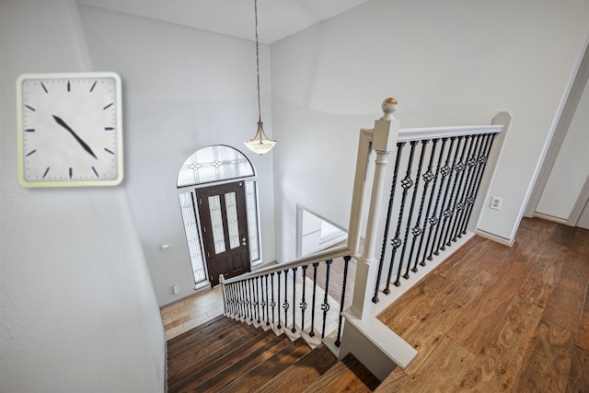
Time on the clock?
10:23
